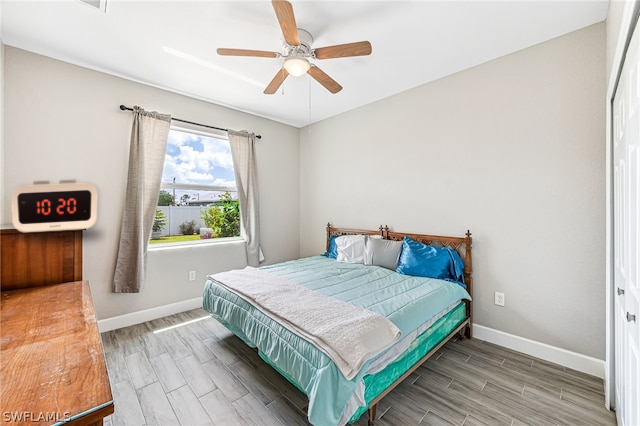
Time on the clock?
10:20
